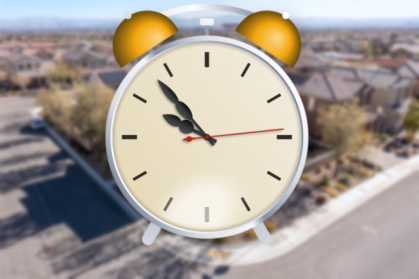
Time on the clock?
9:53:14
